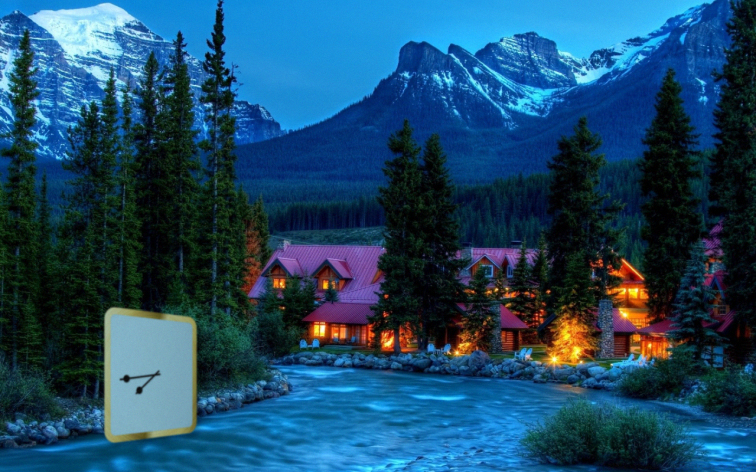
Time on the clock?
7:44
